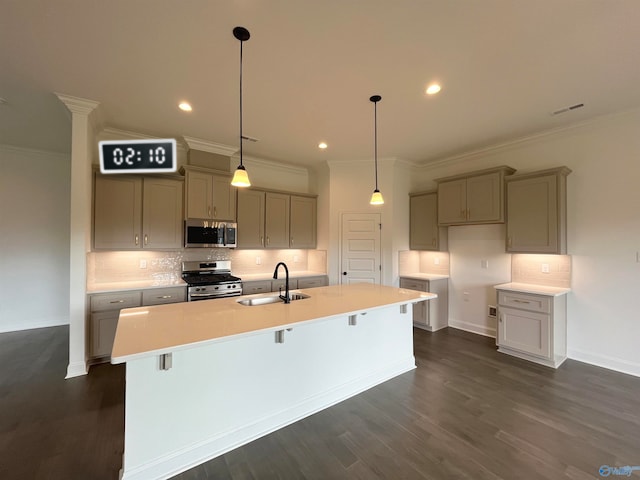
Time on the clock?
2:10
